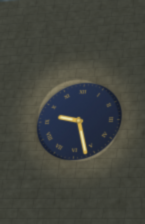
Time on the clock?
9:27
